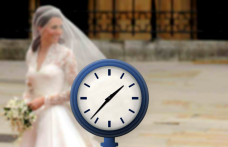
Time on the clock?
1:37
